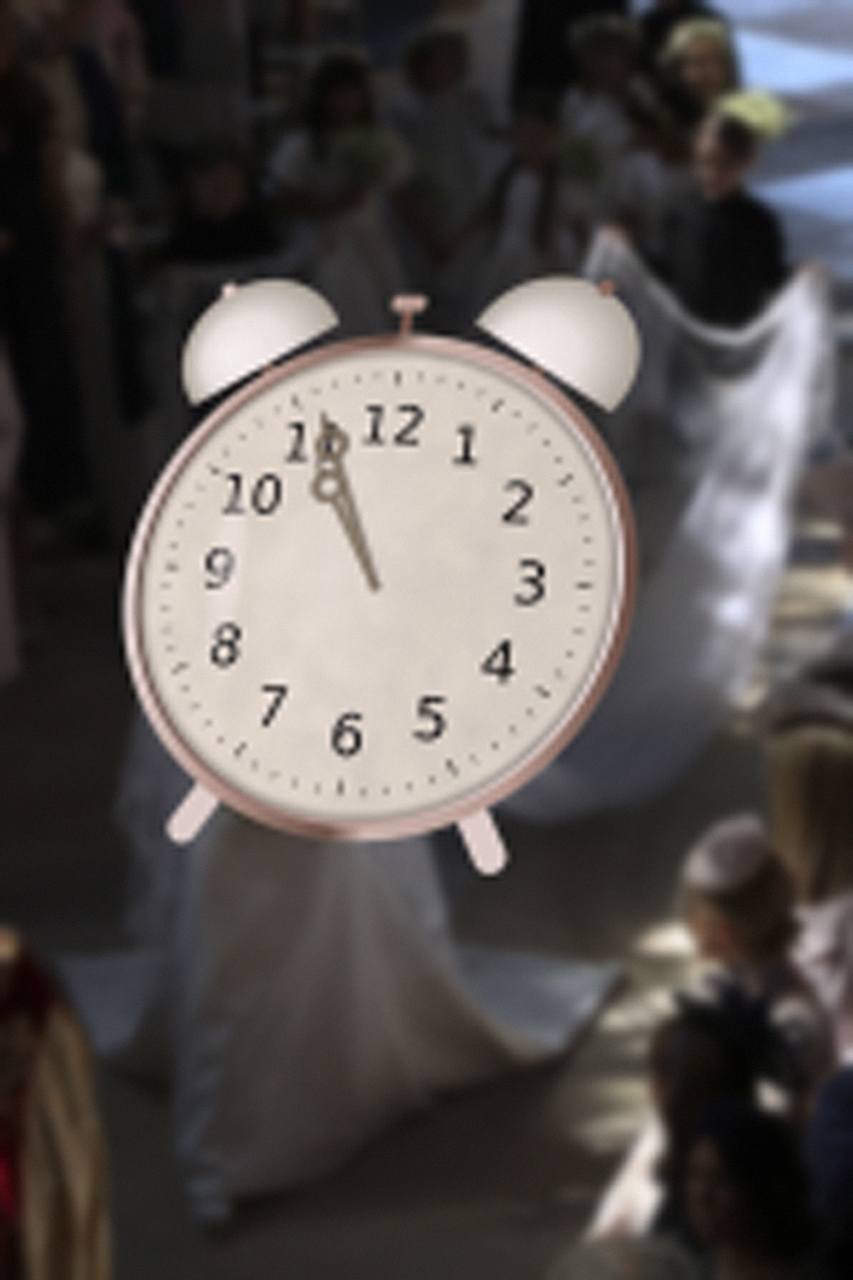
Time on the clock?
10:56
